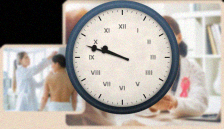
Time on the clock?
9:48
